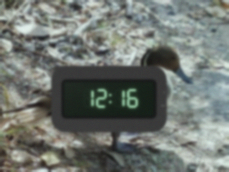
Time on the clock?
12:16
